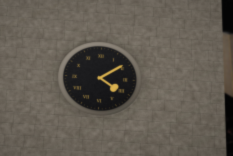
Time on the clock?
4:09
